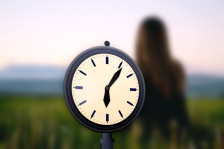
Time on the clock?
6:06
